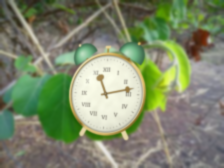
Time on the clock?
11:13
